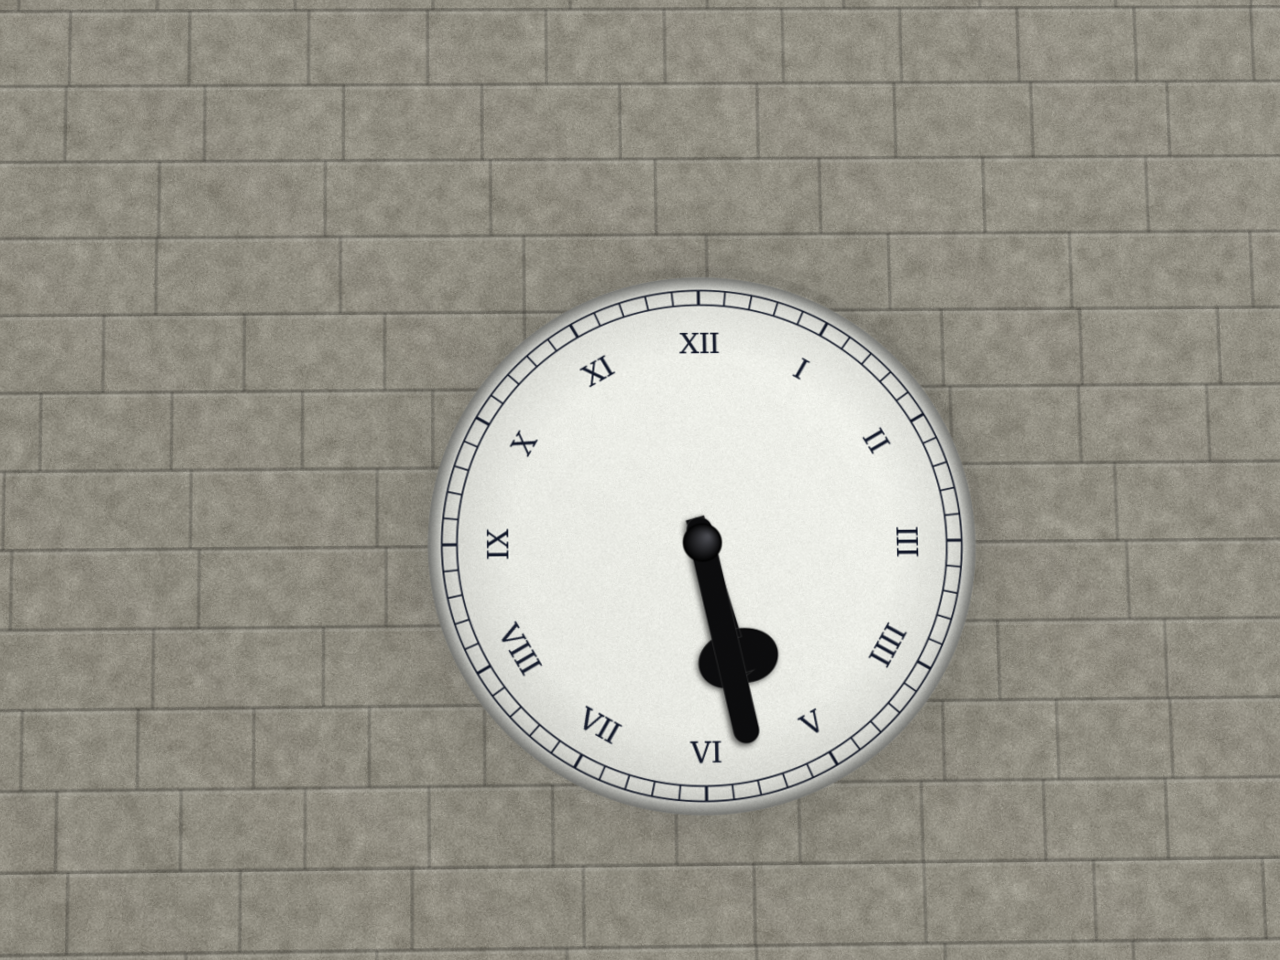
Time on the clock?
5:28
